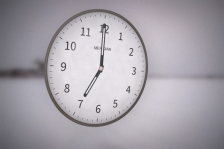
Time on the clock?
7:00
